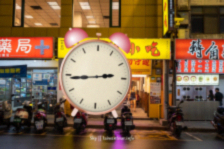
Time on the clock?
2:44
